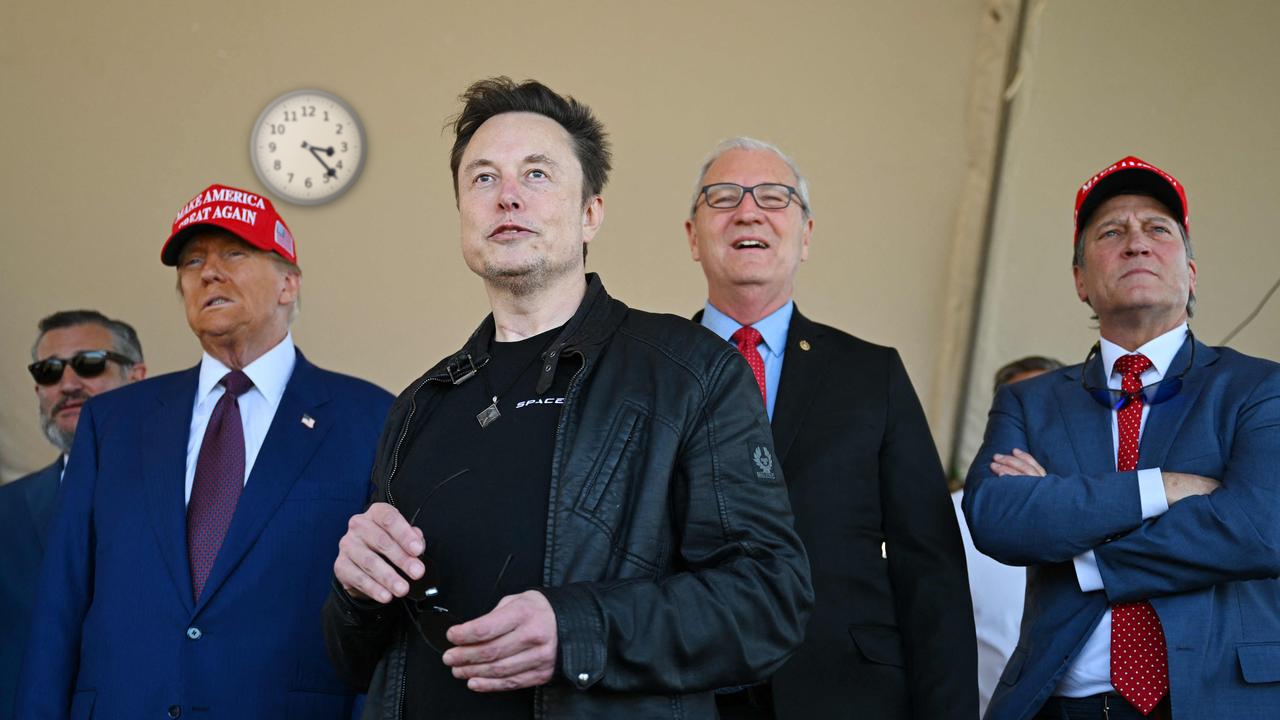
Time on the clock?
3:23
